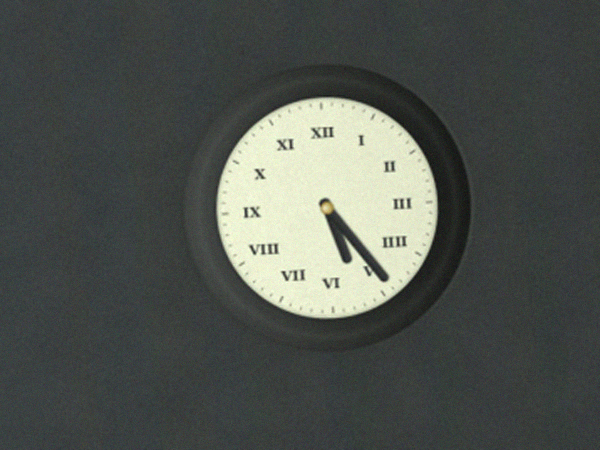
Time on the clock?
5:24
